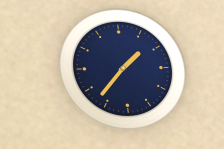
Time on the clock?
1:37
